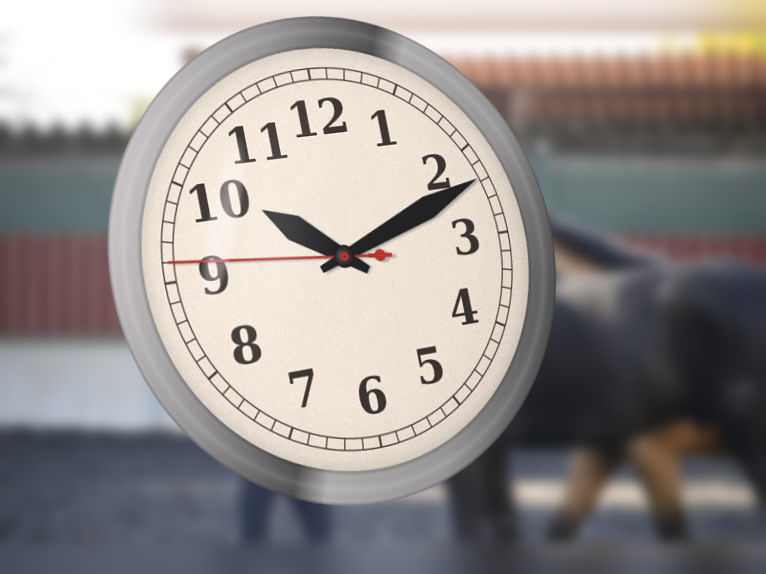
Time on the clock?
10:11:46
